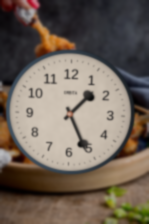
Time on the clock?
1:26
